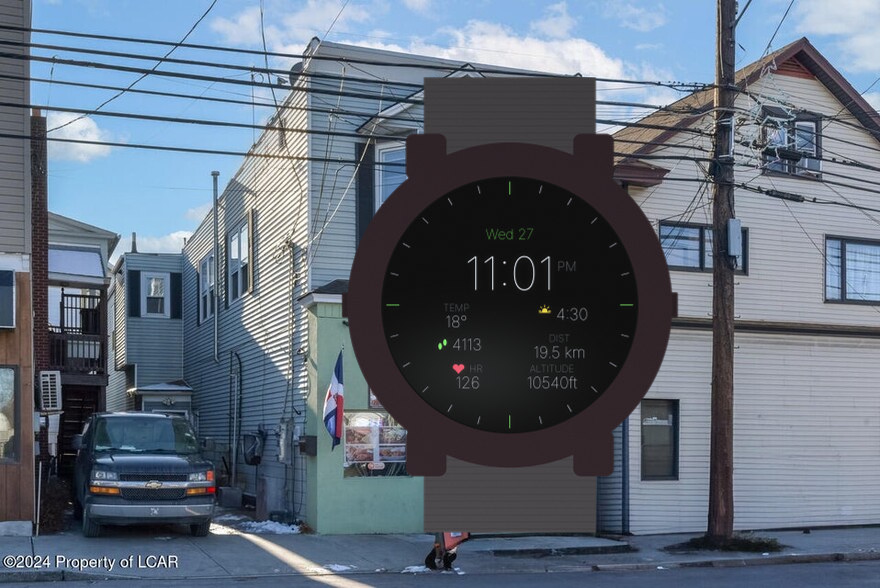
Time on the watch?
11:01
